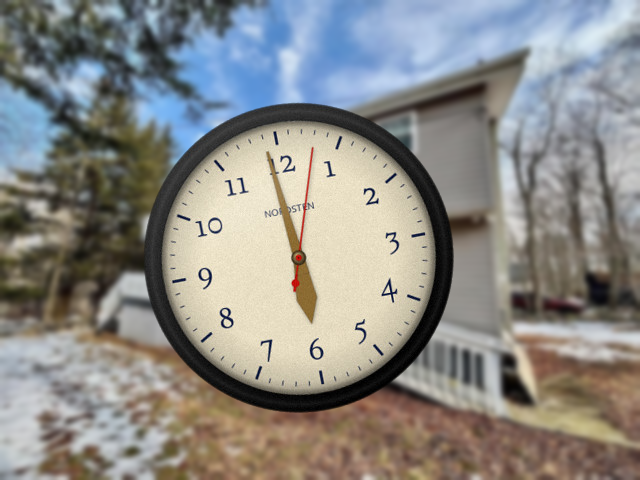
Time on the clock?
5:59:03
